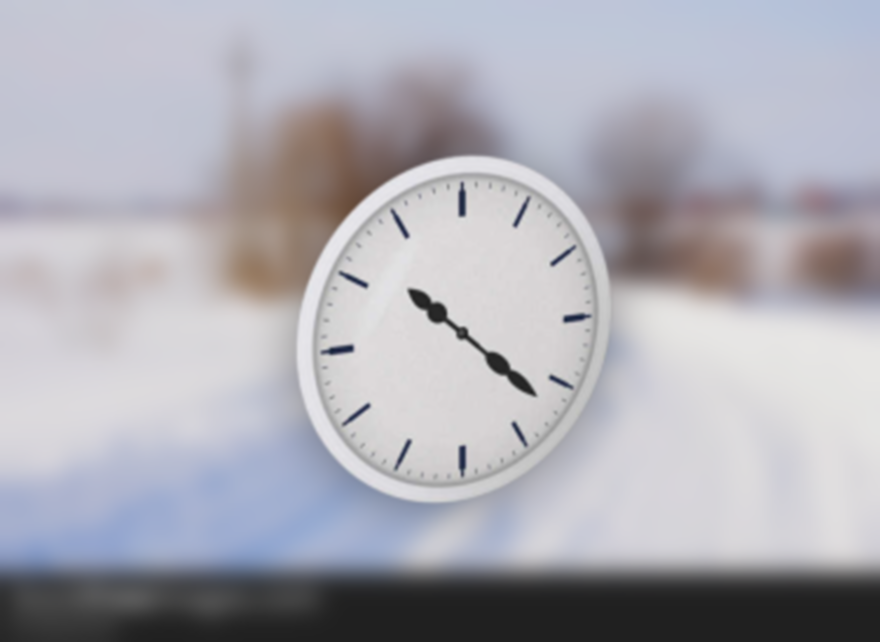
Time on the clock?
10:22
